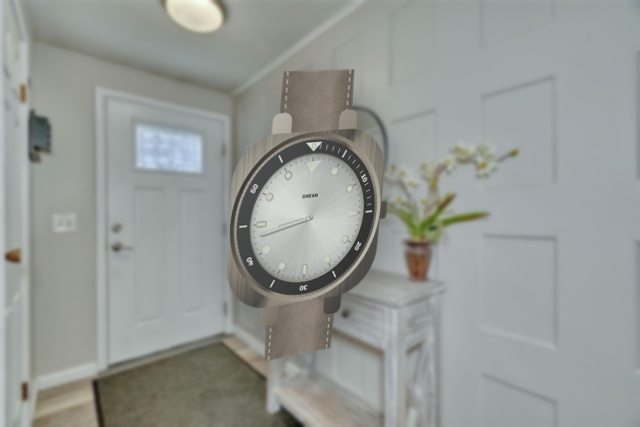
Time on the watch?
8:43
